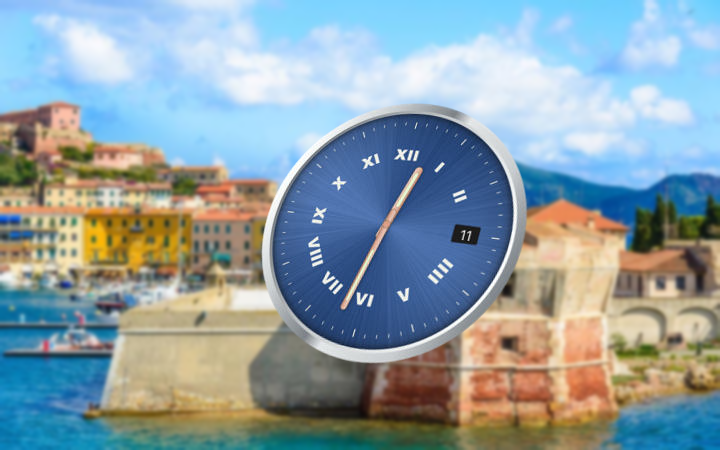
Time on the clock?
12:32
